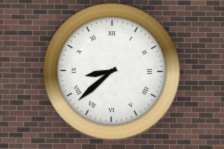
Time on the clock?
8:38
